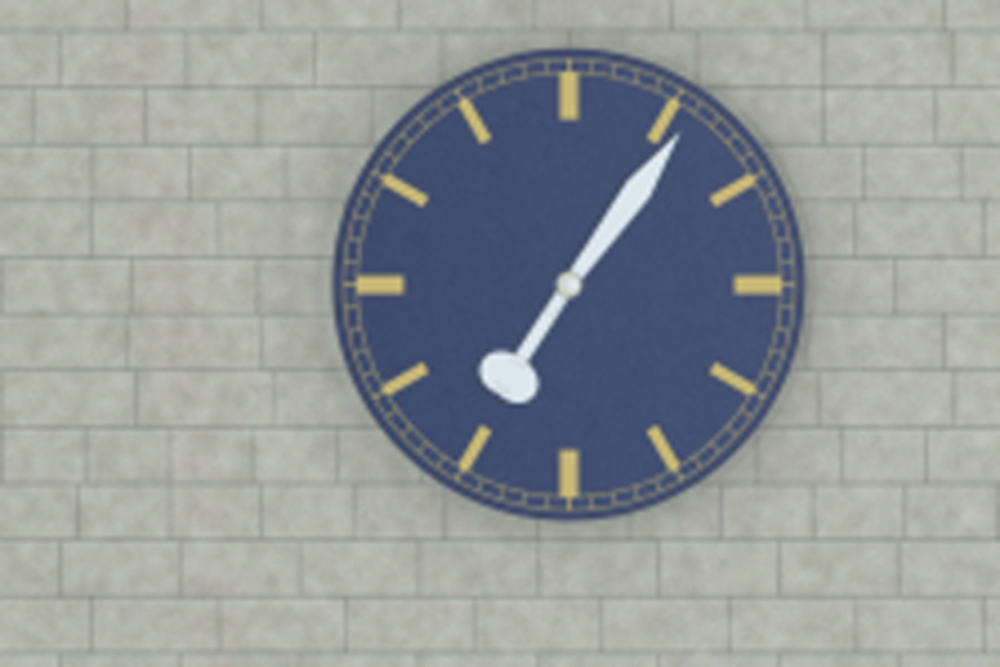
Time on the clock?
7:06
